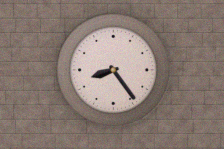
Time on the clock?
8:24
